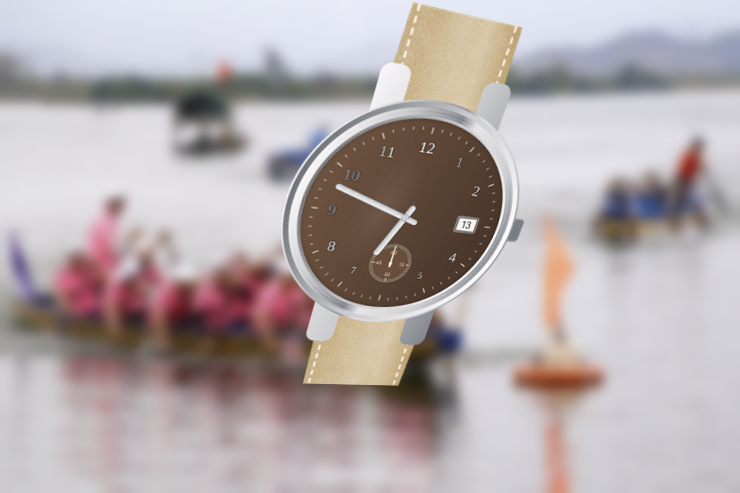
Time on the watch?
6:48
